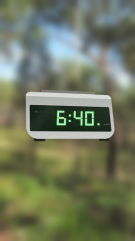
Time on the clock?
6:40
